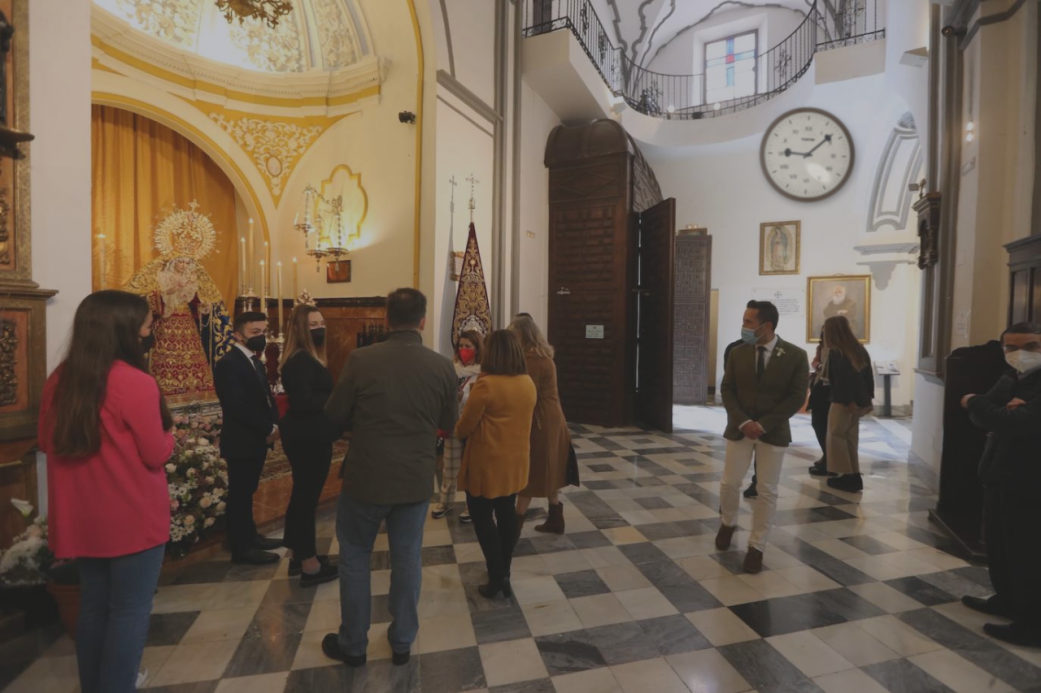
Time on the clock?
9:08
